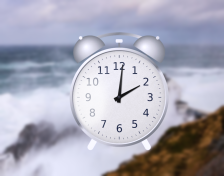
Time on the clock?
2:01
